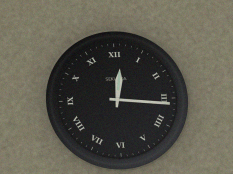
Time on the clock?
12:16
